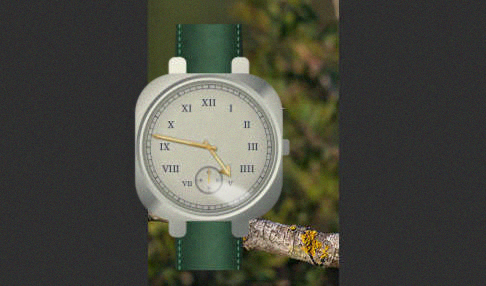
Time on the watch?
4:47
